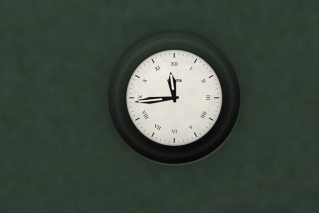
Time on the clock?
11:44
